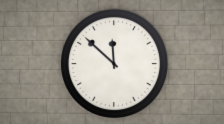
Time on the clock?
11:52
